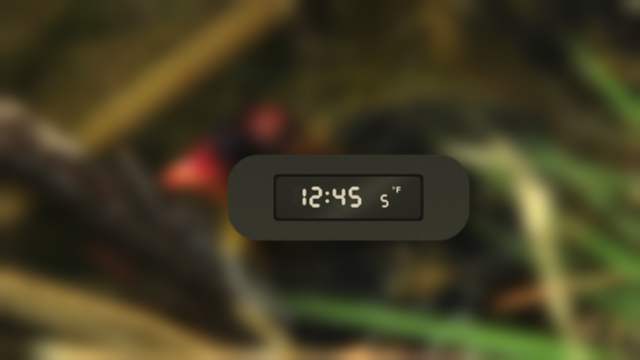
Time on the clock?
12:45
